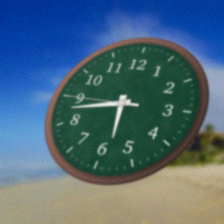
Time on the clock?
5:42:45
